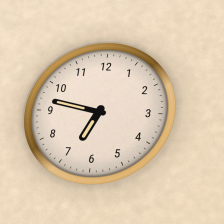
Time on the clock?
6:47
